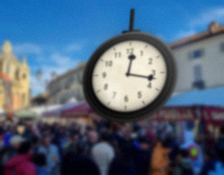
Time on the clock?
12:17
